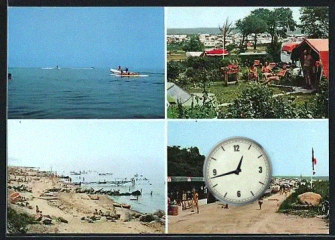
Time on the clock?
12:43
